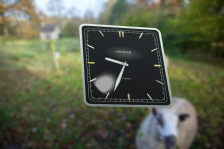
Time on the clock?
9:34
